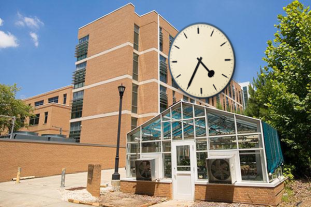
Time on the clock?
4:35
